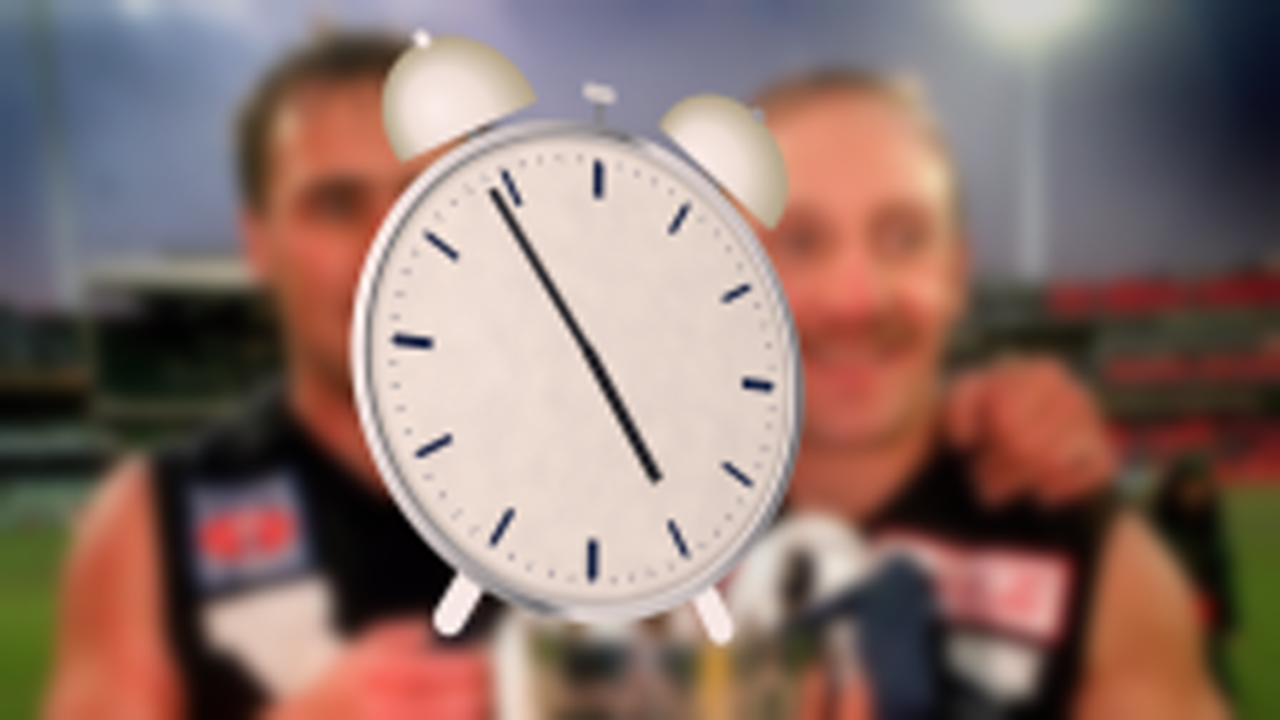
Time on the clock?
4:54
